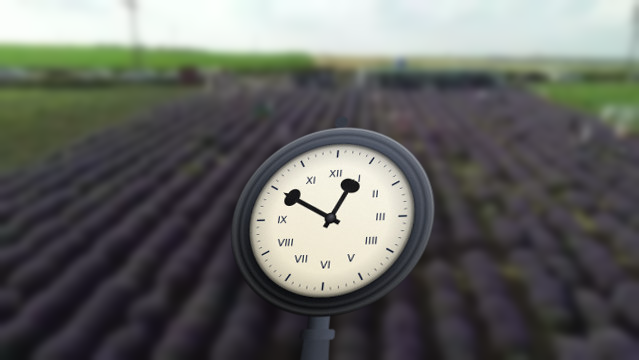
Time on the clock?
12:50
